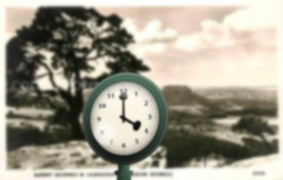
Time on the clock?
4:00
